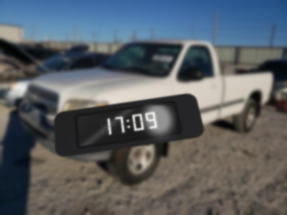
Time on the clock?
17:09
